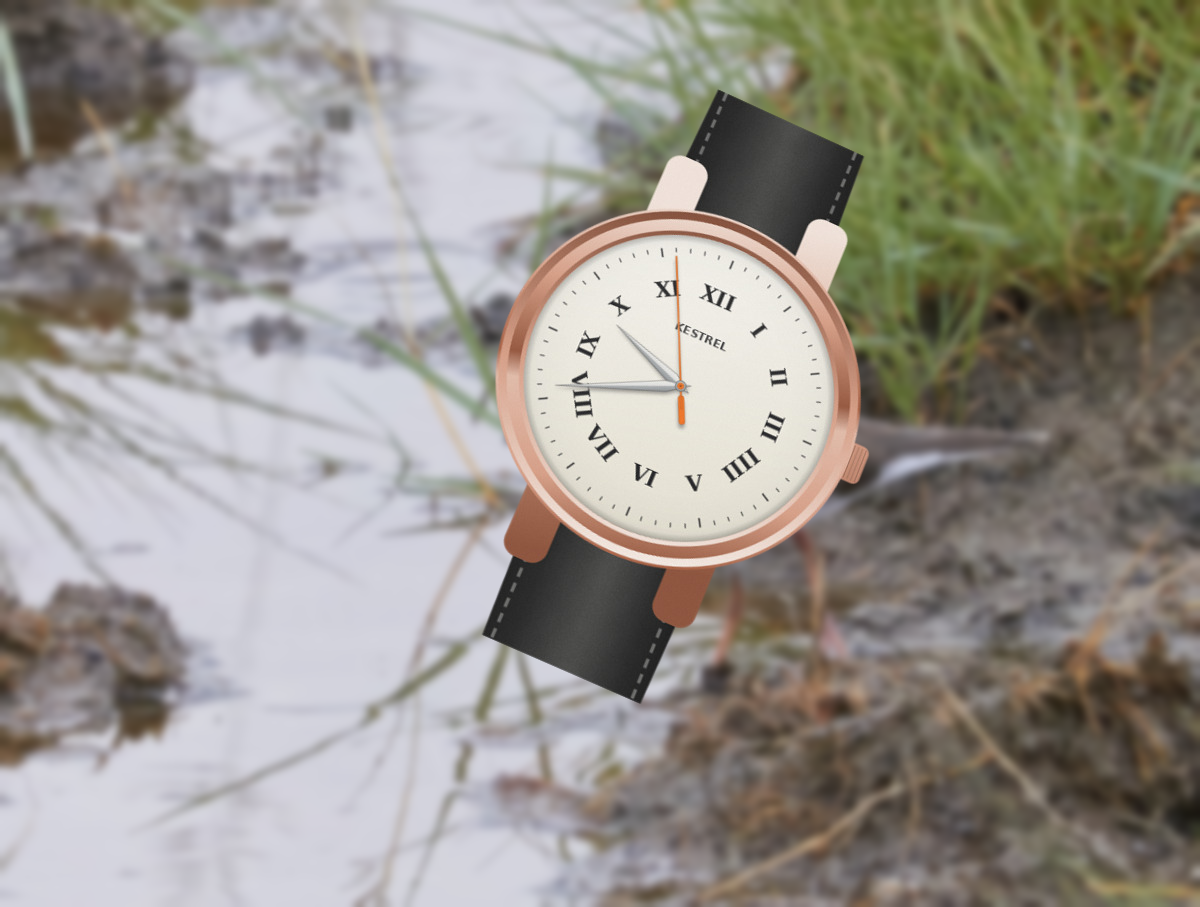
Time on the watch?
9:40:56
